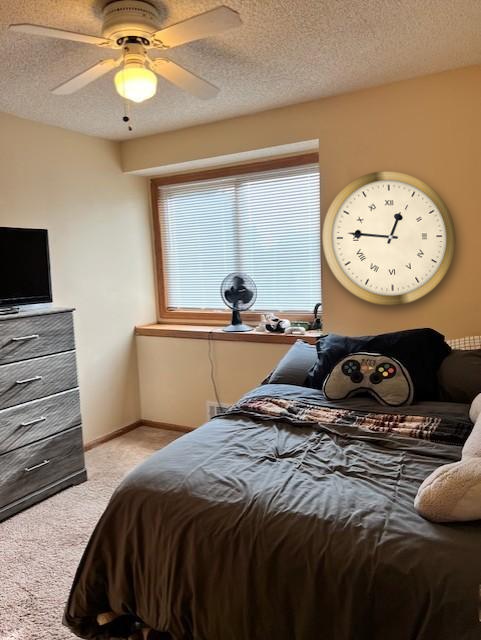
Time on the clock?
12:46
